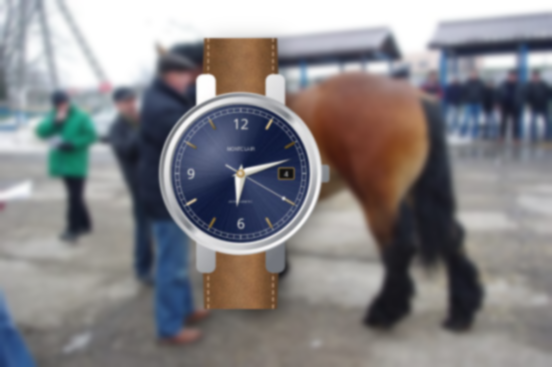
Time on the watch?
6:12:20
